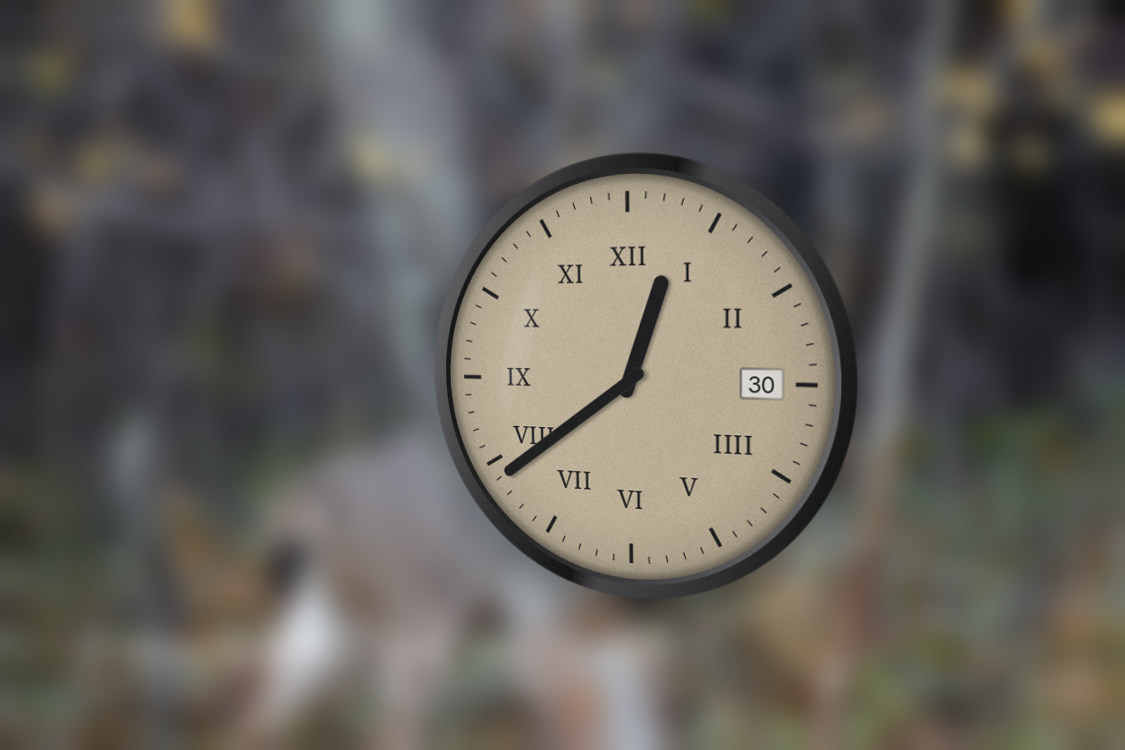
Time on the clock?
12:39
